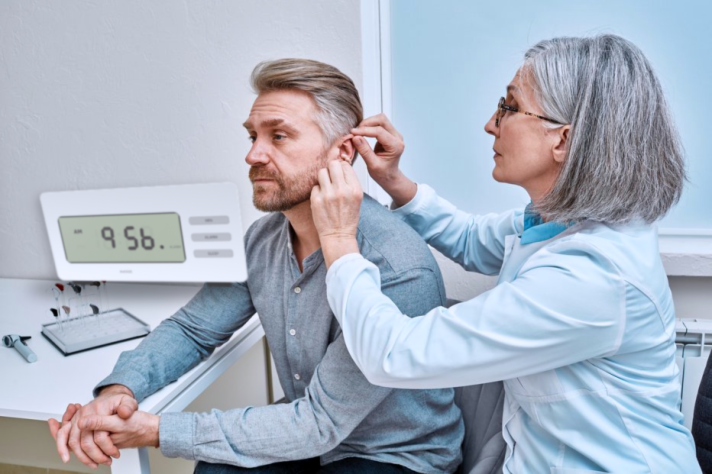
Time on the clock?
9:56
